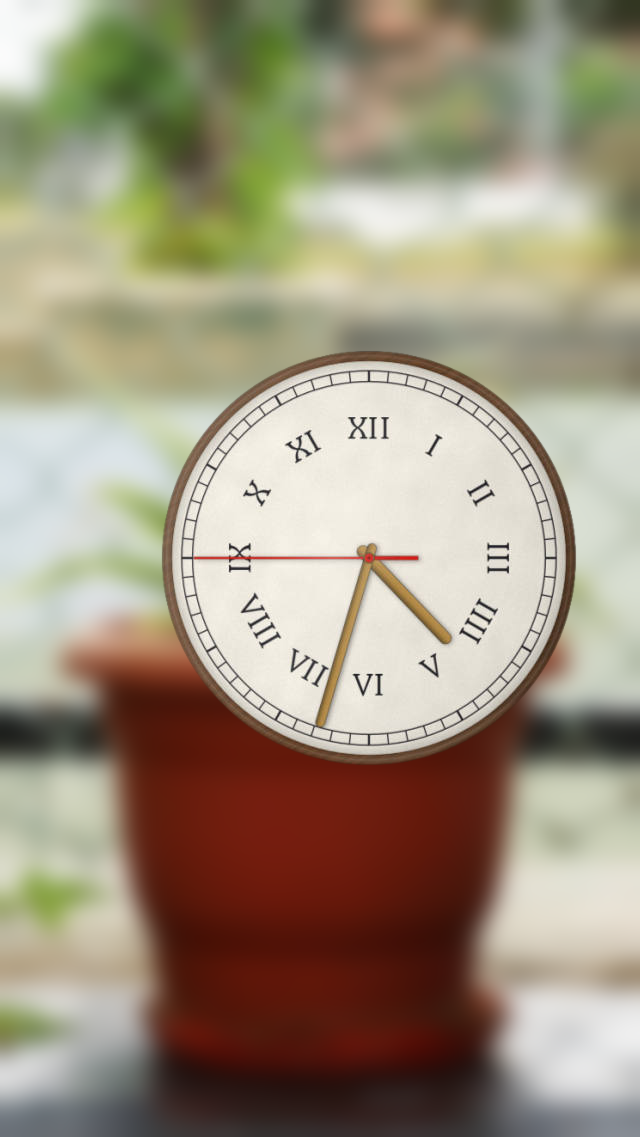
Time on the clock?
4:32:45
